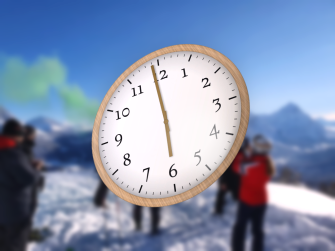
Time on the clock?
5:59
